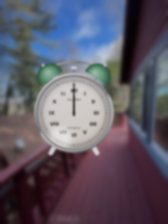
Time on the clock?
12:00
